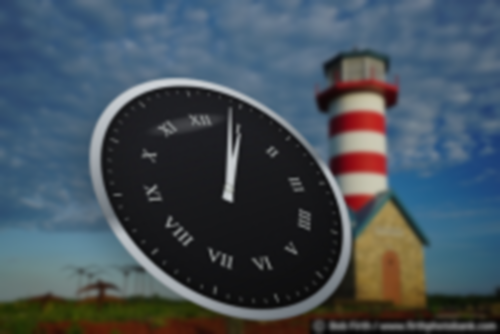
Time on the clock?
1:04
